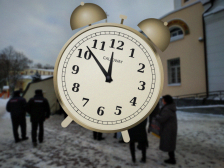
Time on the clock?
11:52
